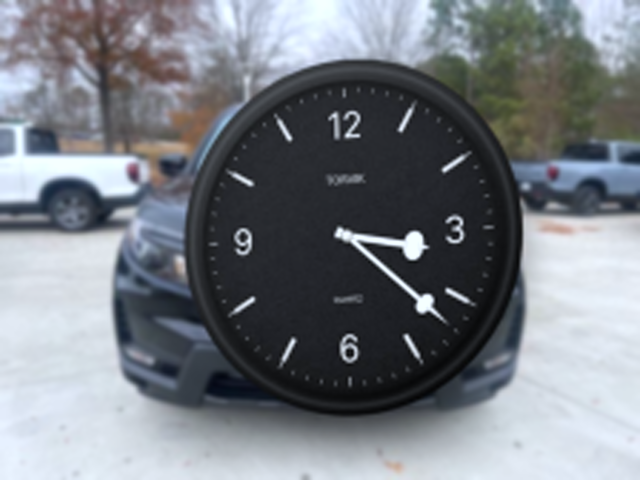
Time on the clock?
3:22
